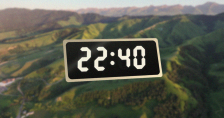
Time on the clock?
22:40
